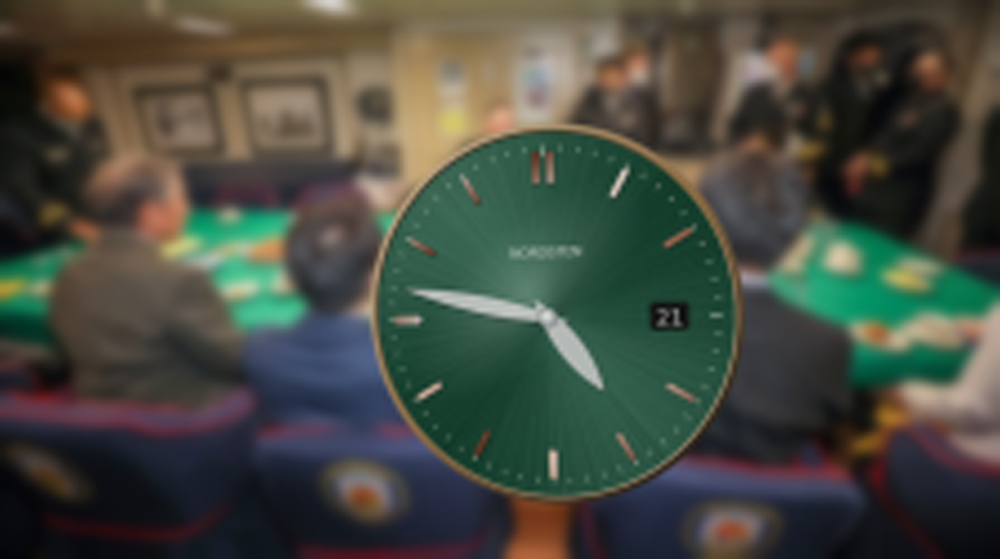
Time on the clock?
4:47
